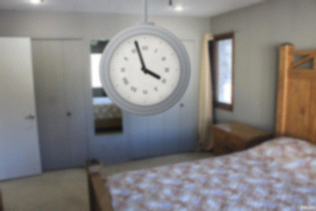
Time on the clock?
3:57
